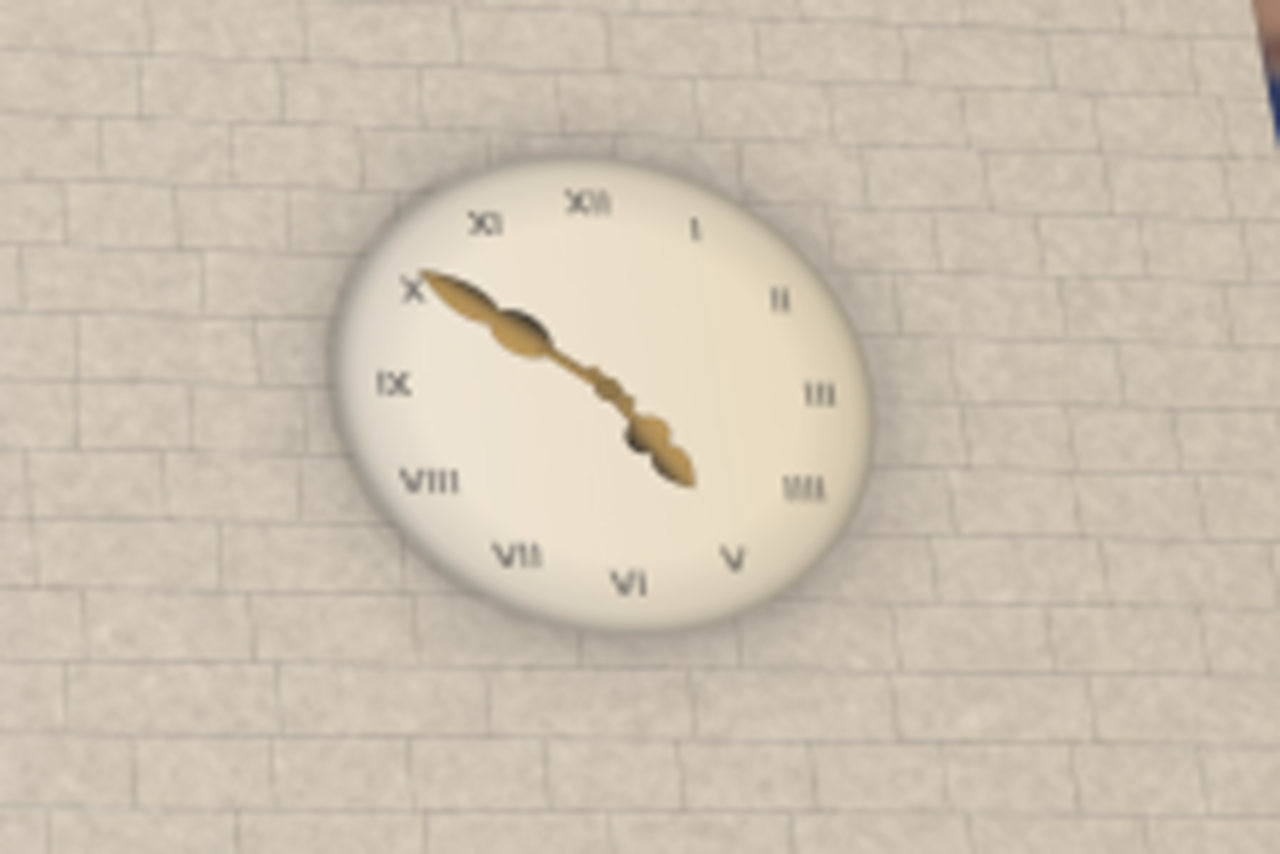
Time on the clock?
4:51
